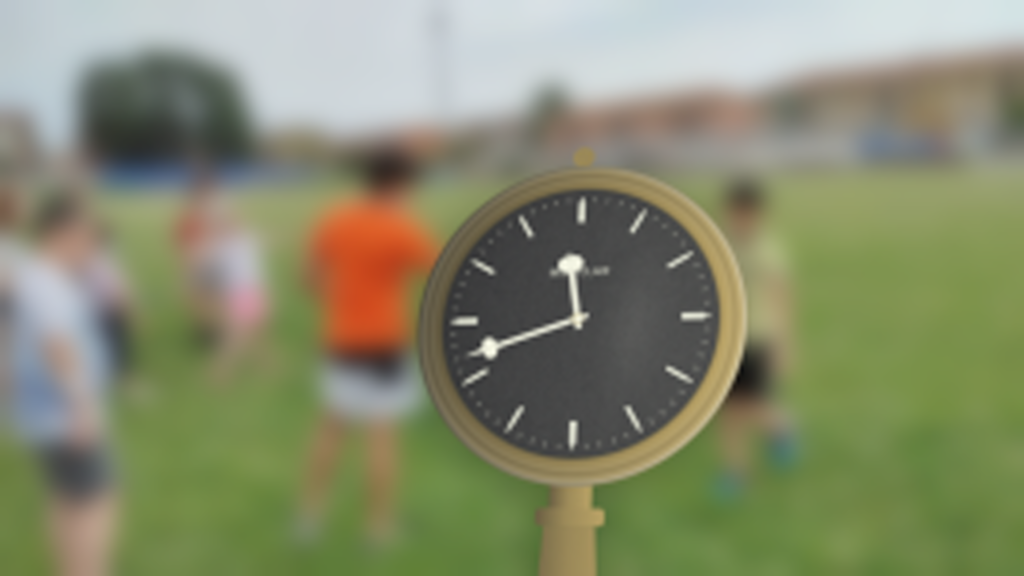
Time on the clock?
11:42
